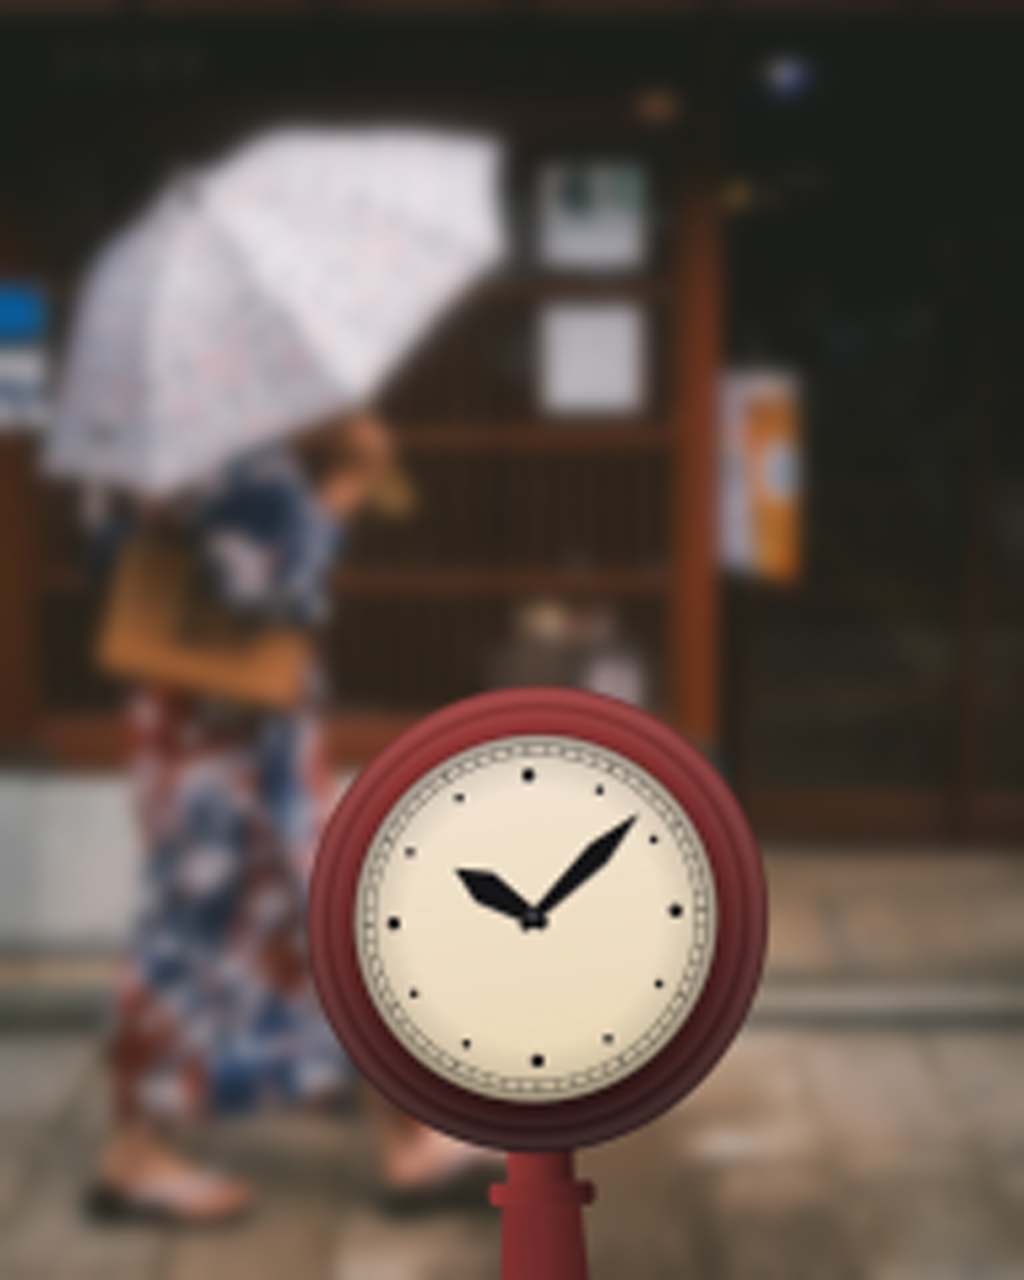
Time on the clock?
10:08
